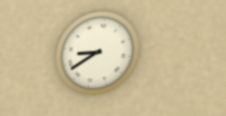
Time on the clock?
8:38
